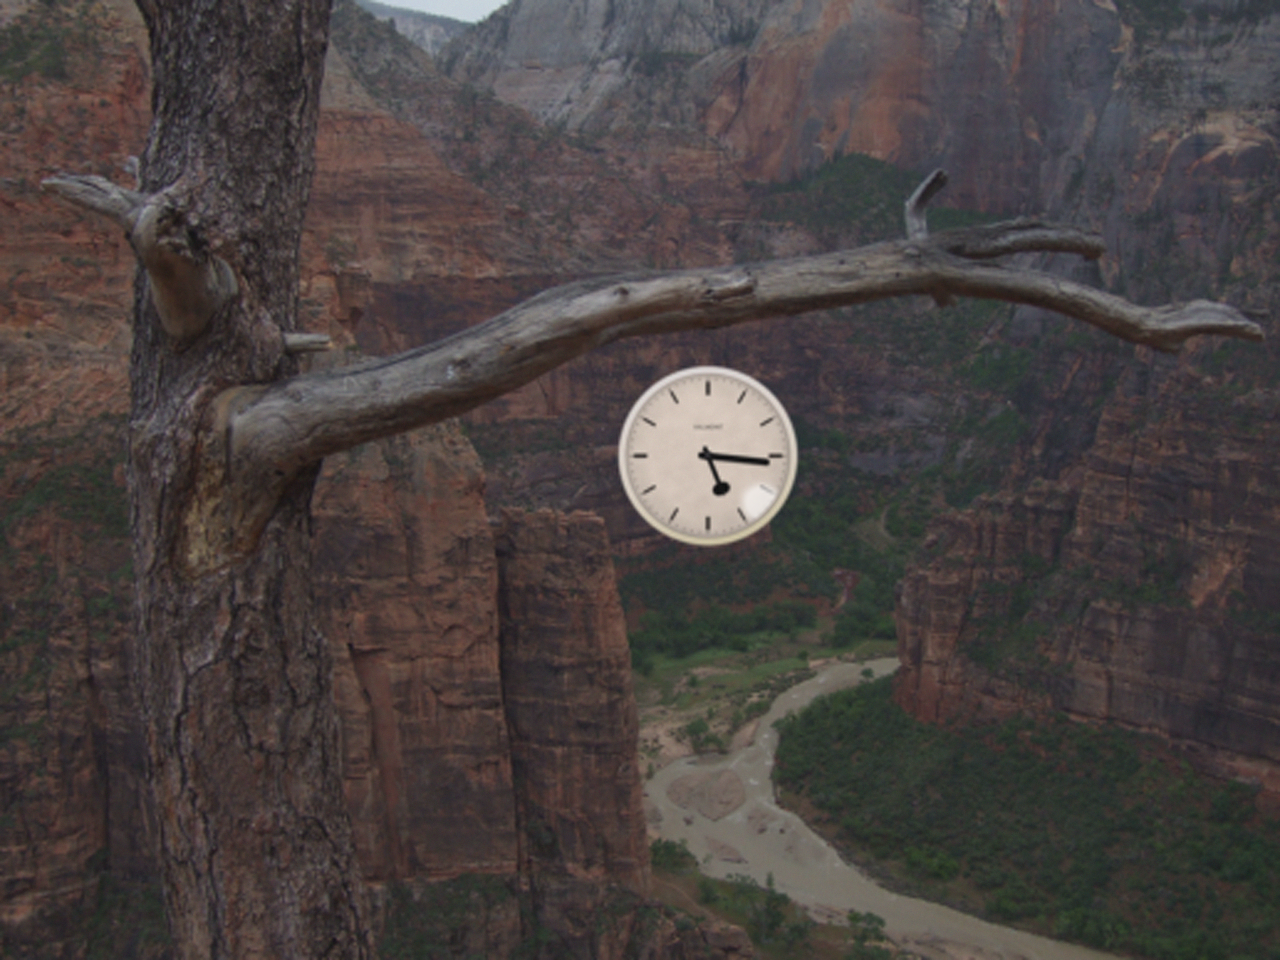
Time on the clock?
5:16
